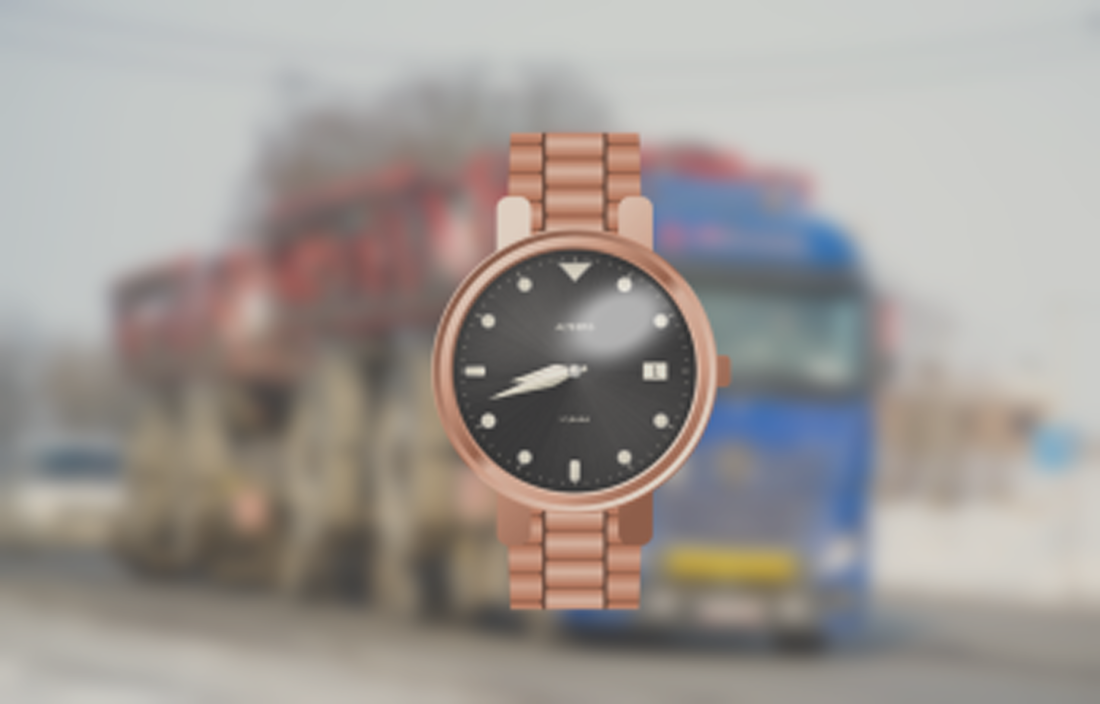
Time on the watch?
8:42
